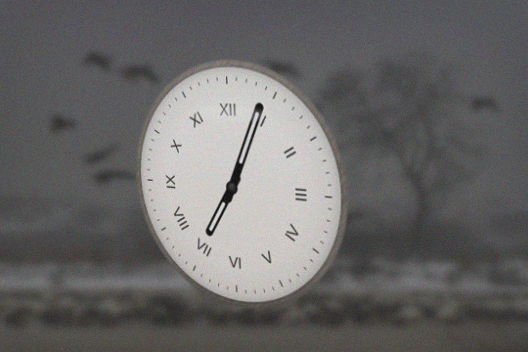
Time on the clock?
7:04
